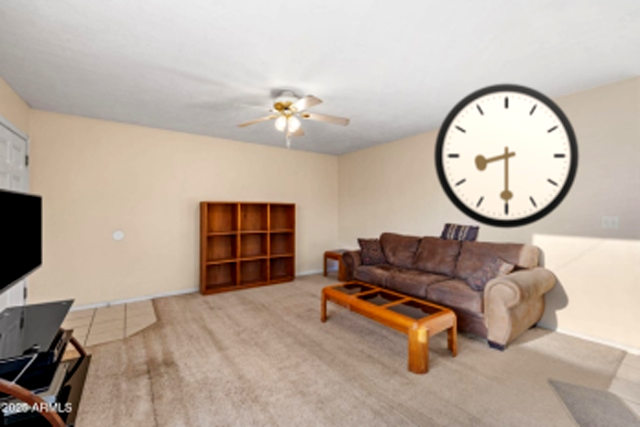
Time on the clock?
8:30
